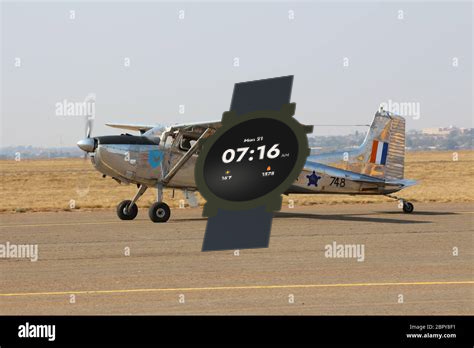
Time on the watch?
7:16
